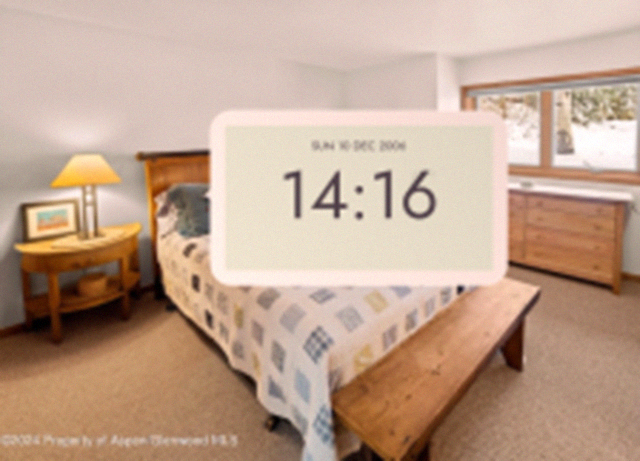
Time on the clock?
14:16
